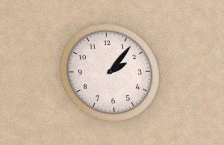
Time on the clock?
2:07
